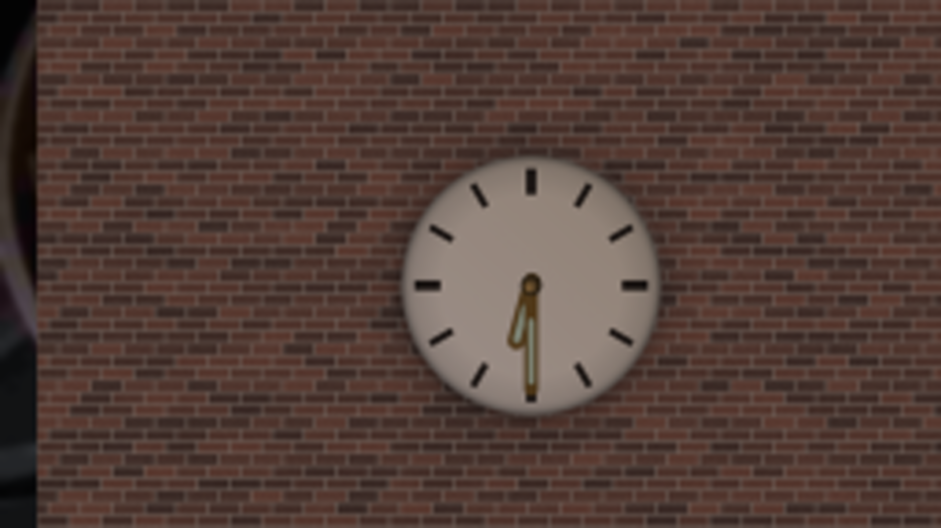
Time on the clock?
6:30
